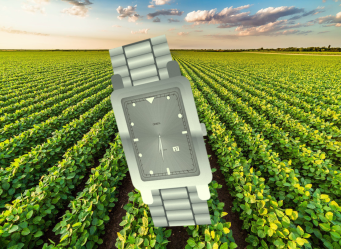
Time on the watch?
6:31
